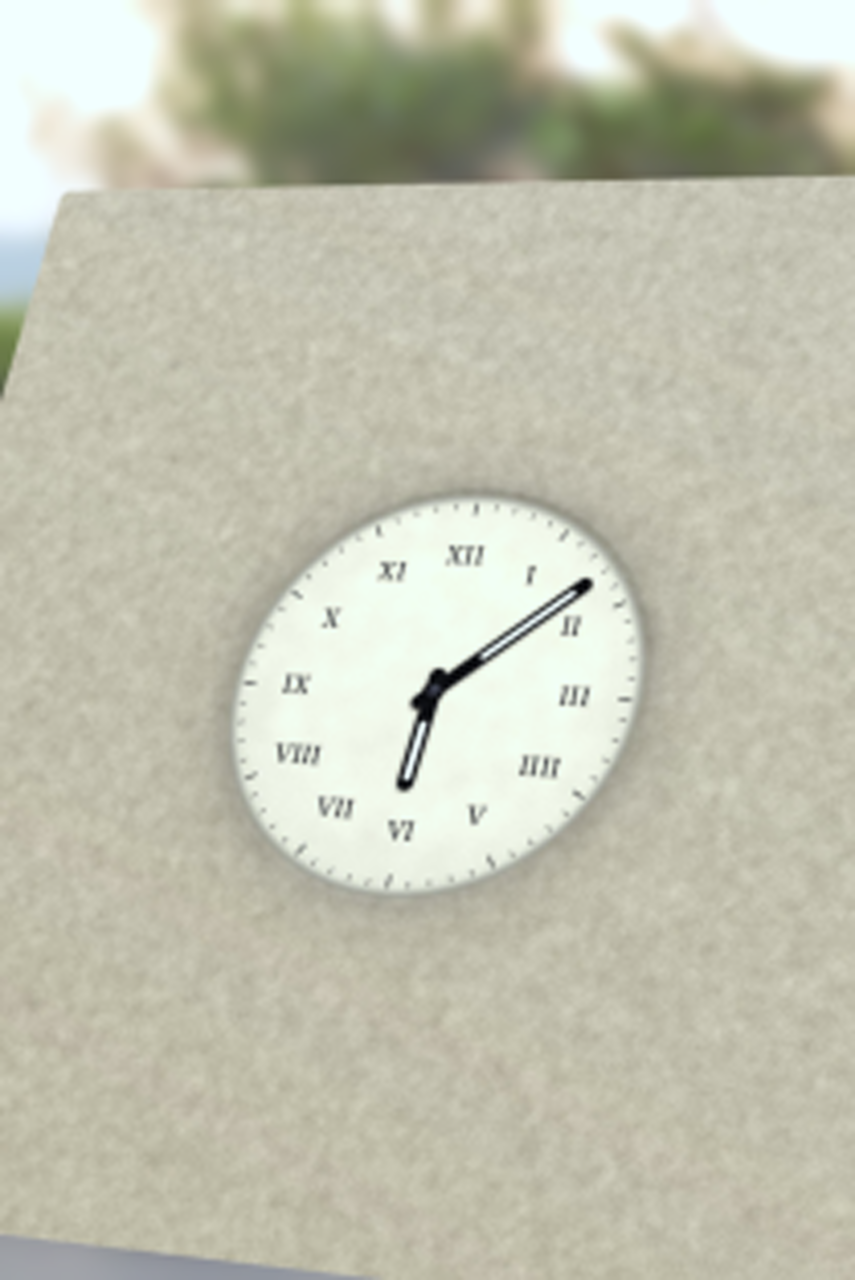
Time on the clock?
6:08
